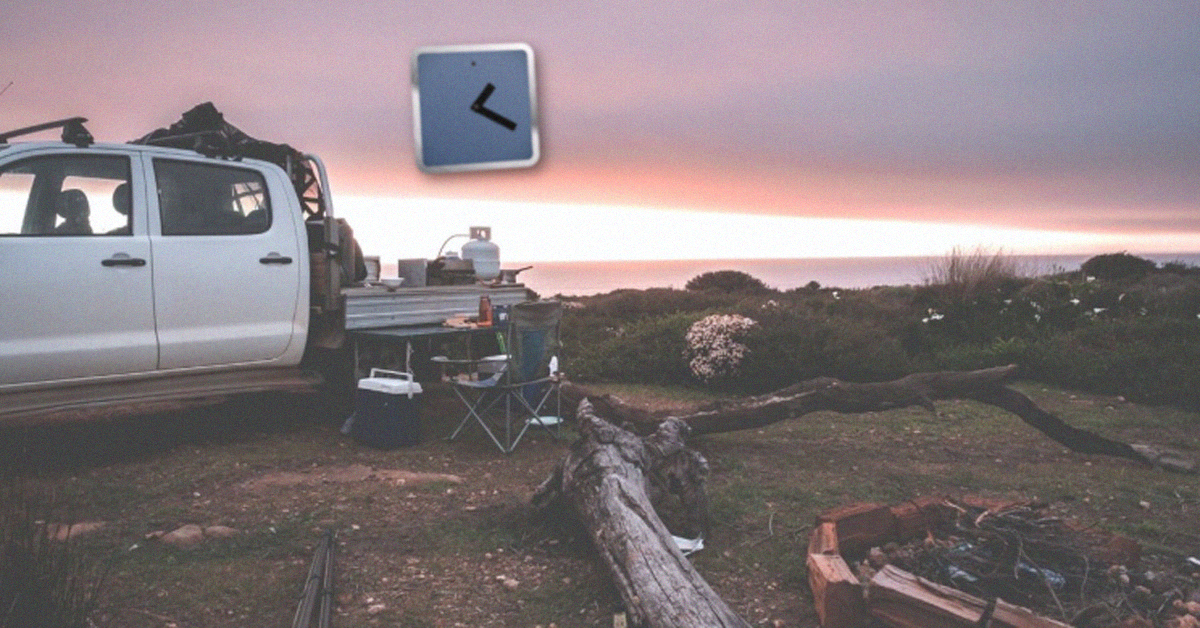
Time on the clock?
1:20
